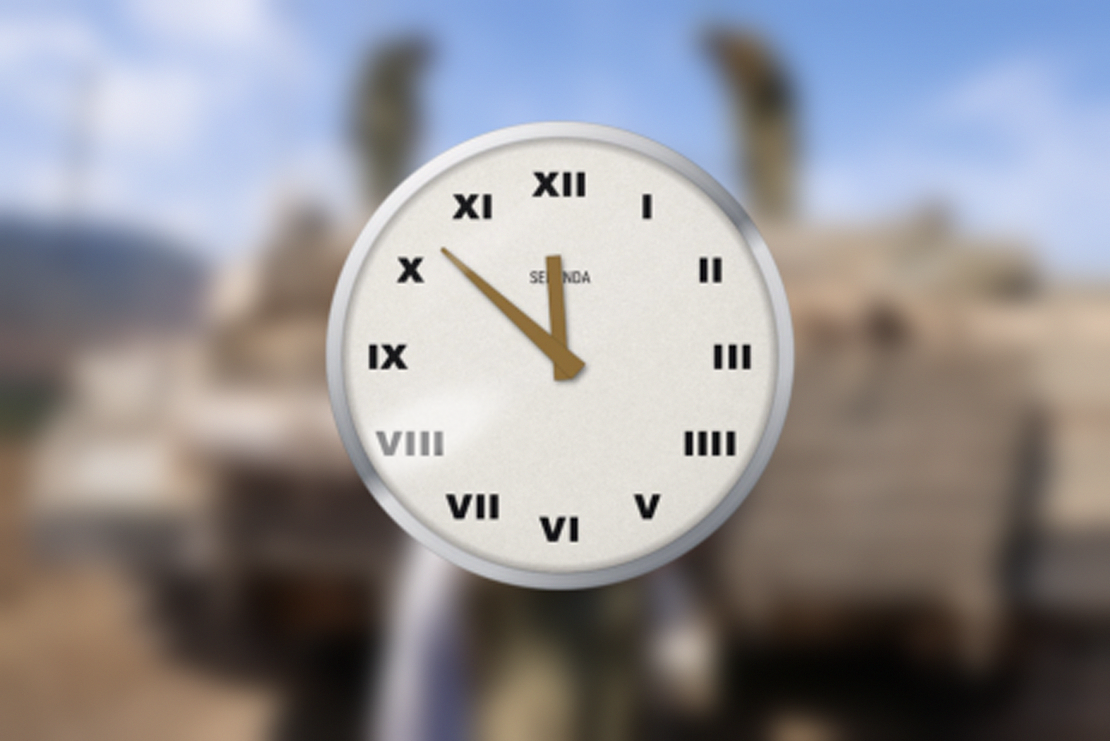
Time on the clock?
11:52
